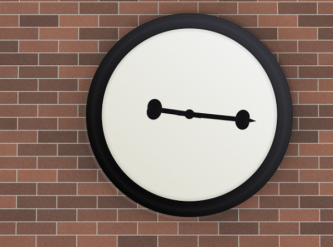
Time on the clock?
9:16
